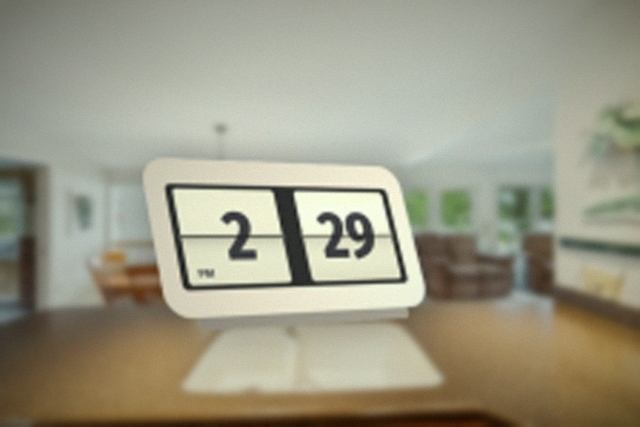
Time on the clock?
2:29
